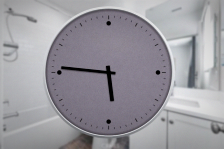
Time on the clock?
5:46
